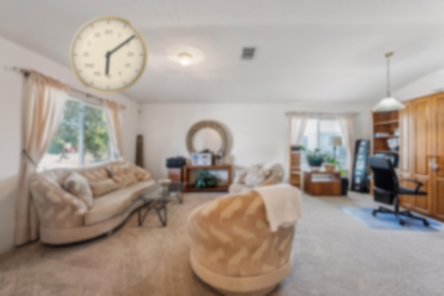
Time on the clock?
6:09
